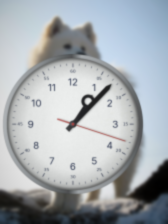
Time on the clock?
1:07:18
